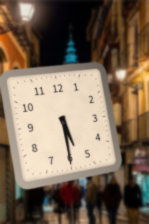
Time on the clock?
5:30
